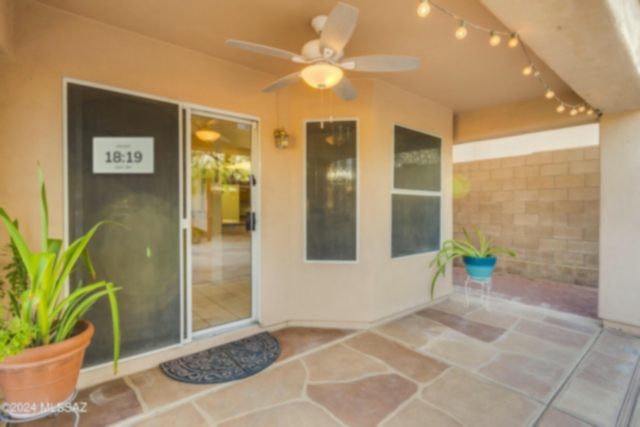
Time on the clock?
18:19
